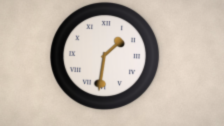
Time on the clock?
1:31
